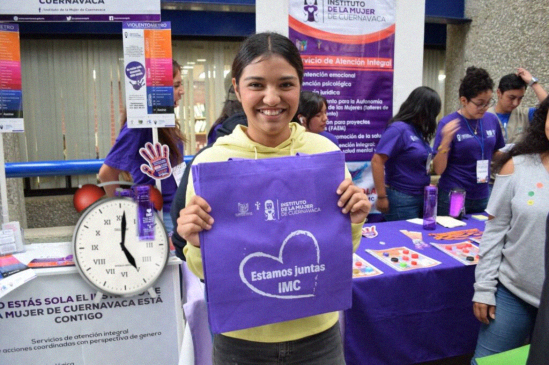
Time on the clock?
5:01
